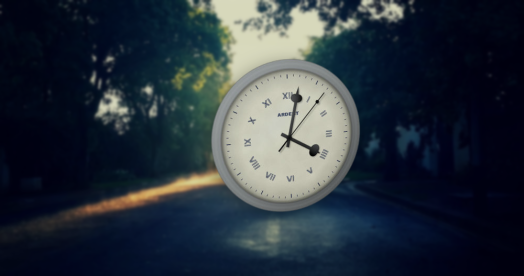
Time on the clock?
4:02:07
